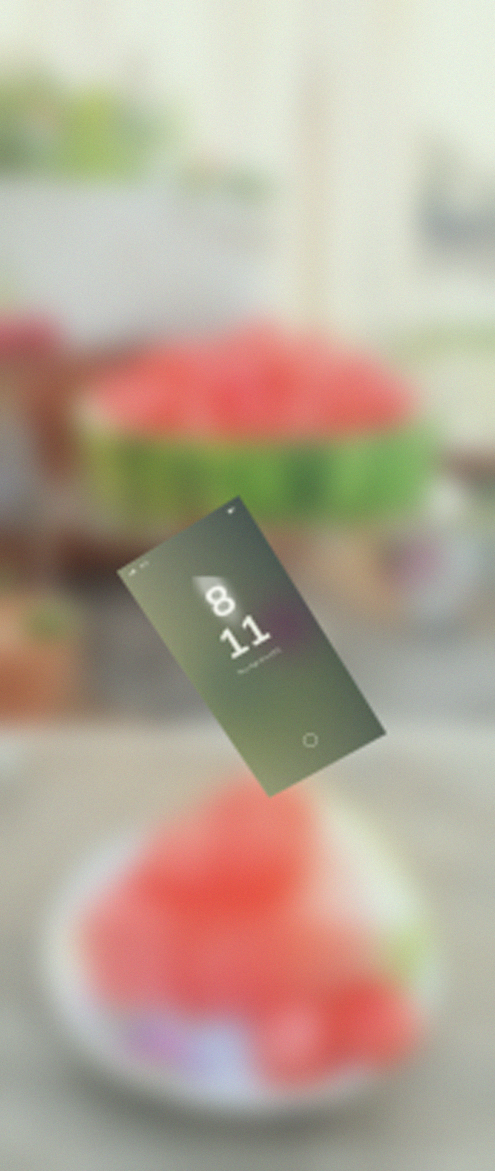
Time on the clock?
8:11
